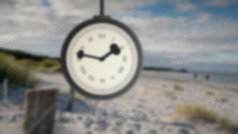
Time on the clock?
1:47
